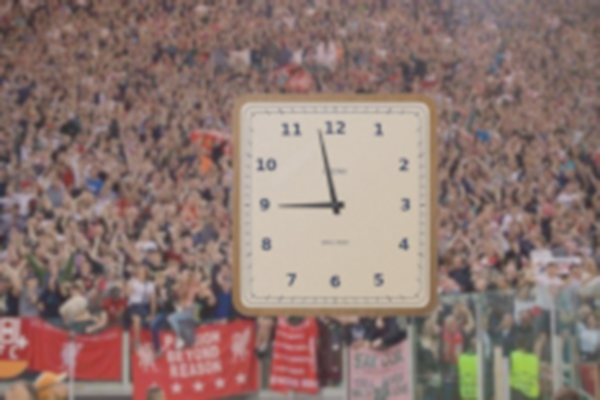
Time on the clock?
8:58
